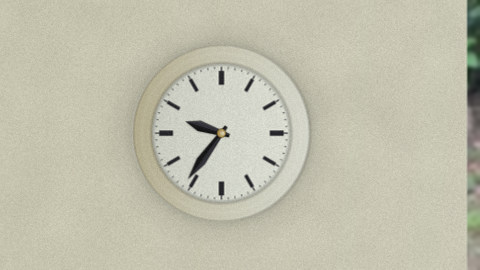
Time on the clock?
9:36
